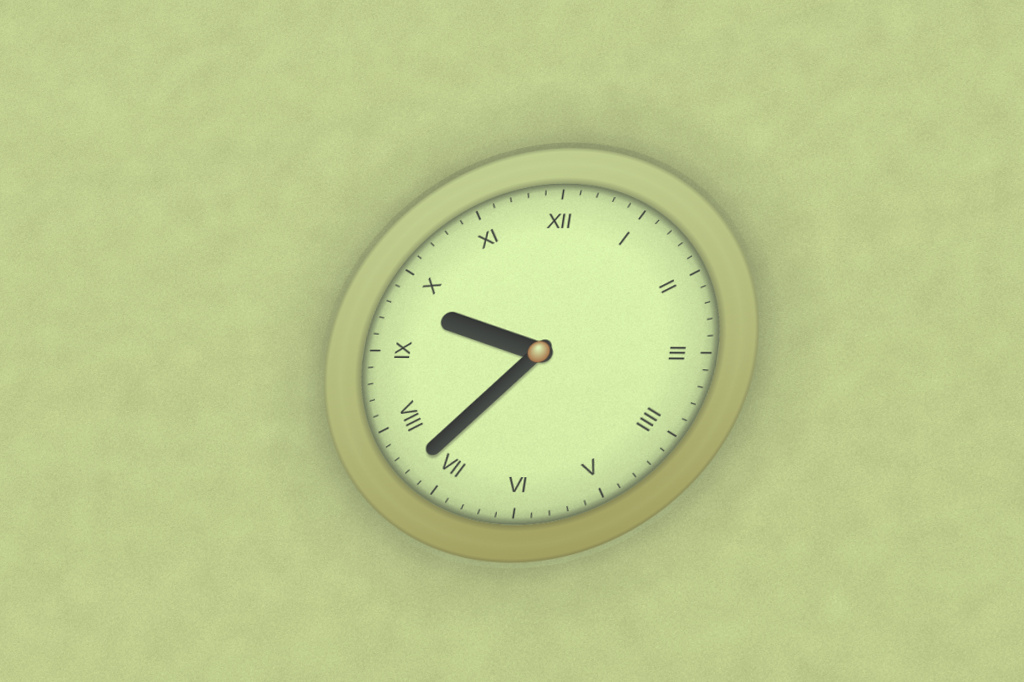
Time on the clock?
9:37
